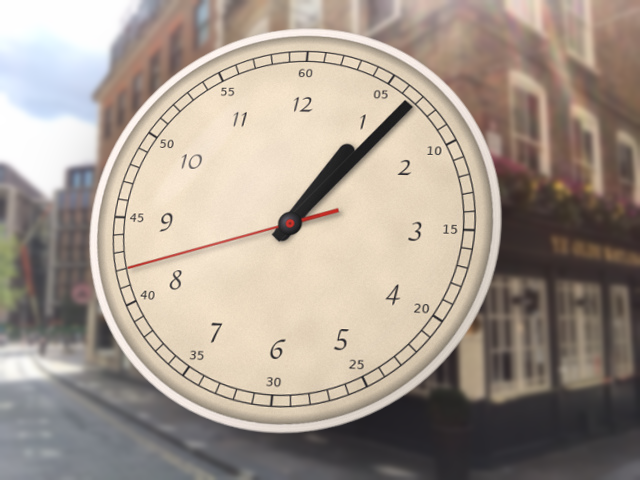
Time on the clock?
1:06:42
